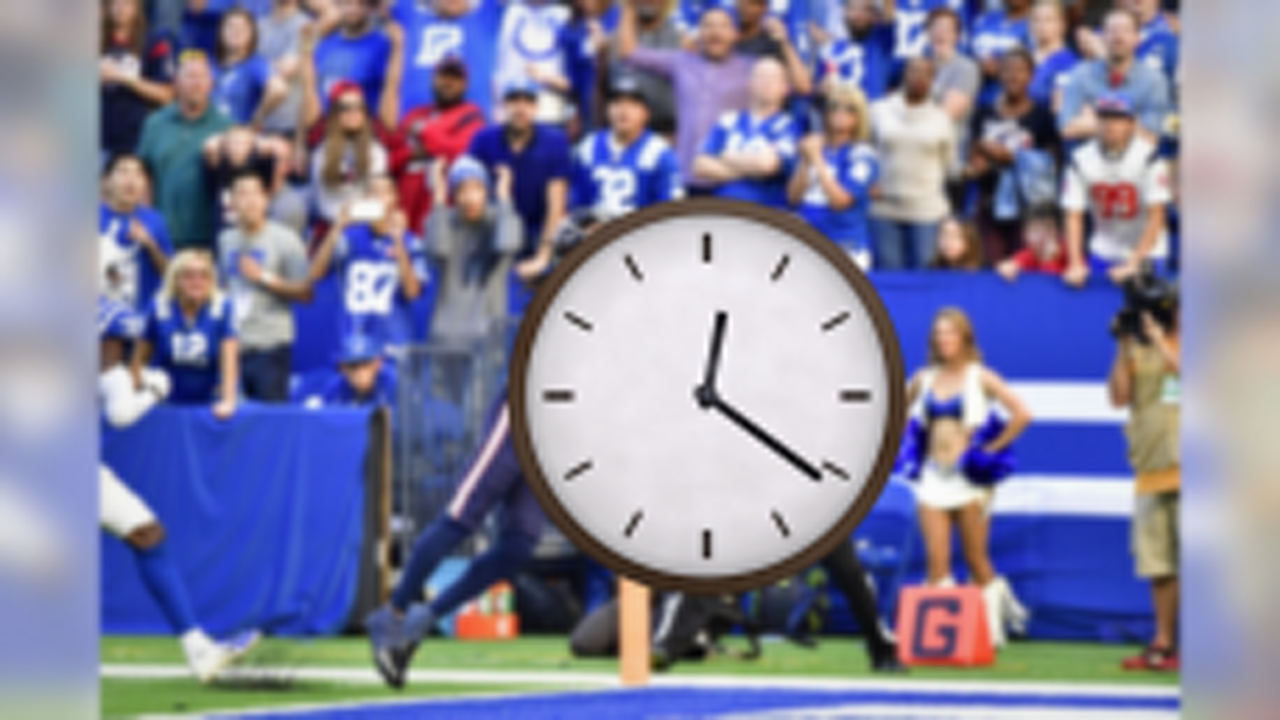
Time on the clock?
12:21
